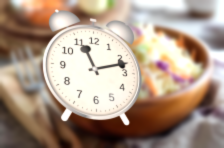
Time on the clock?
11:12
